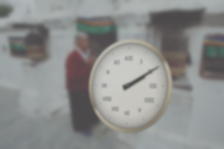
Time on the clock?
2:10
